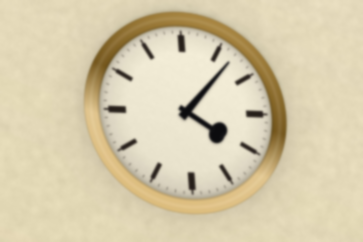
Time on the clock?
4:07
